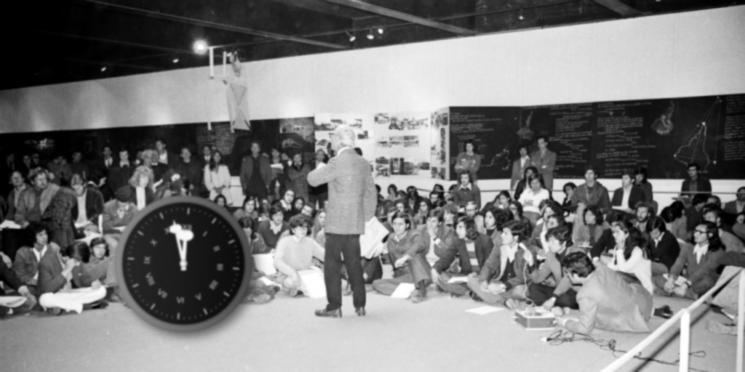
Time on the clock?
11:57
